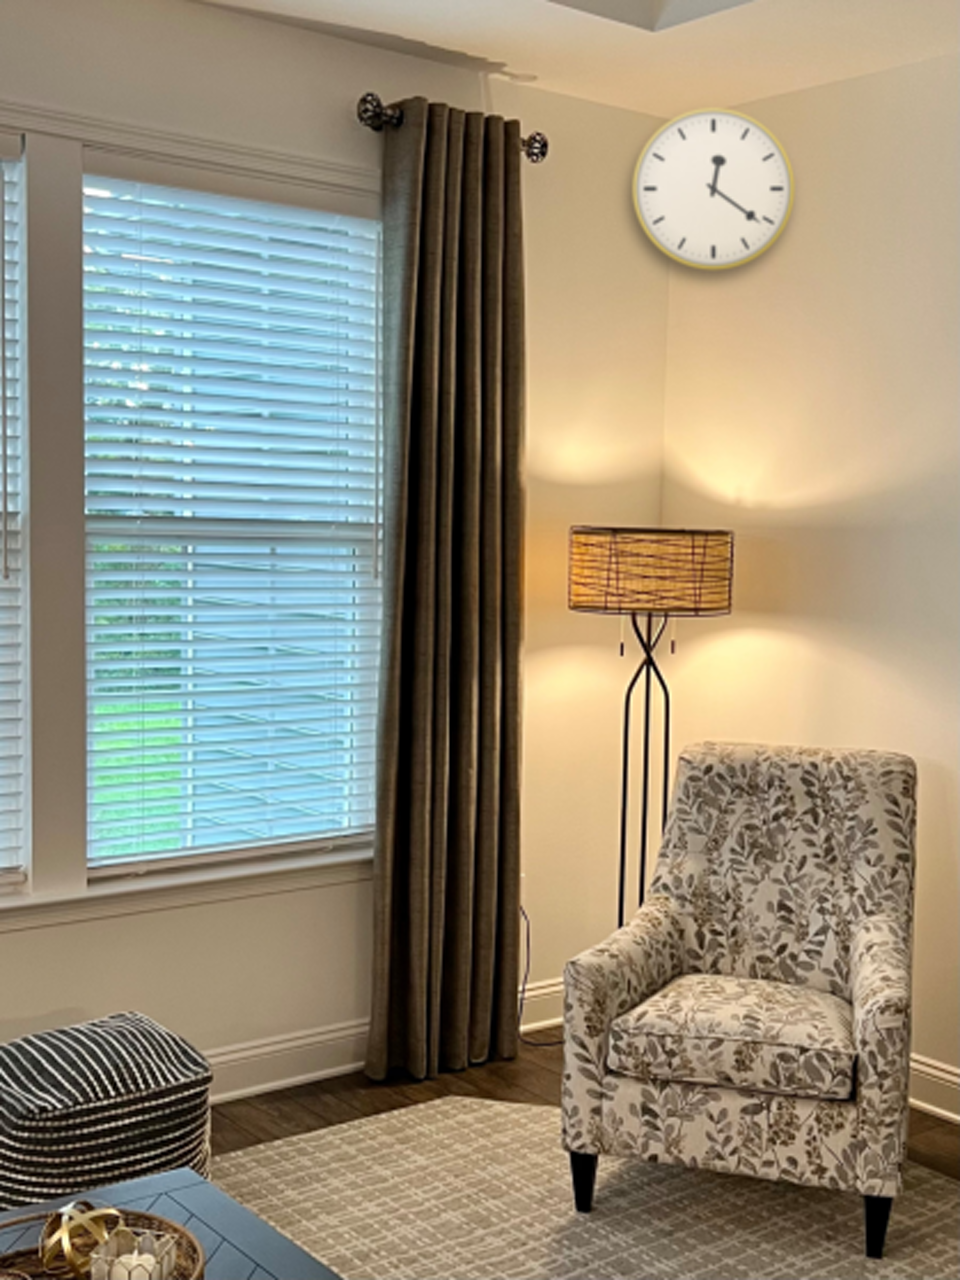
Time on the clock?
12:21
